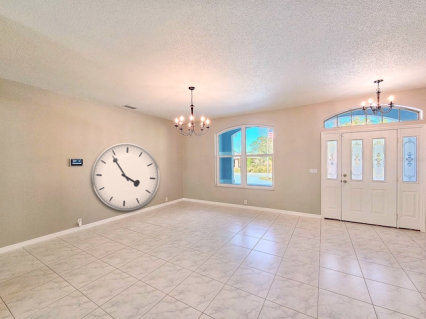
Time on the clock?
3:54
